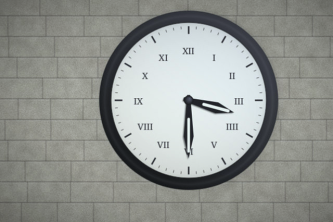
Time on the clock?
3:30
